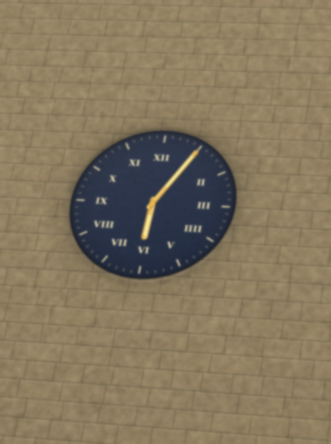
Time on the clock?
6:05
